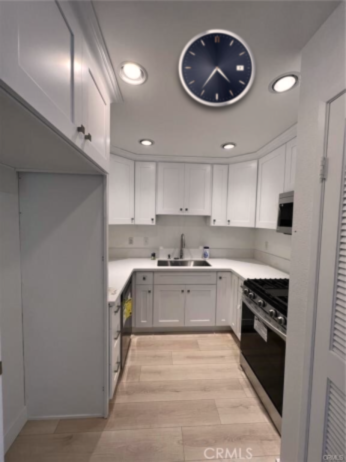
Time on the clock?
4:36
